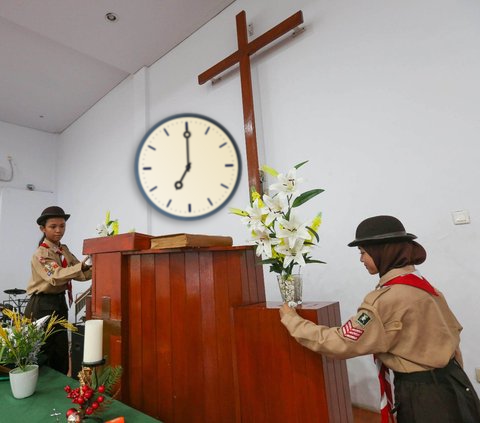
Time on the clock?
7:00
